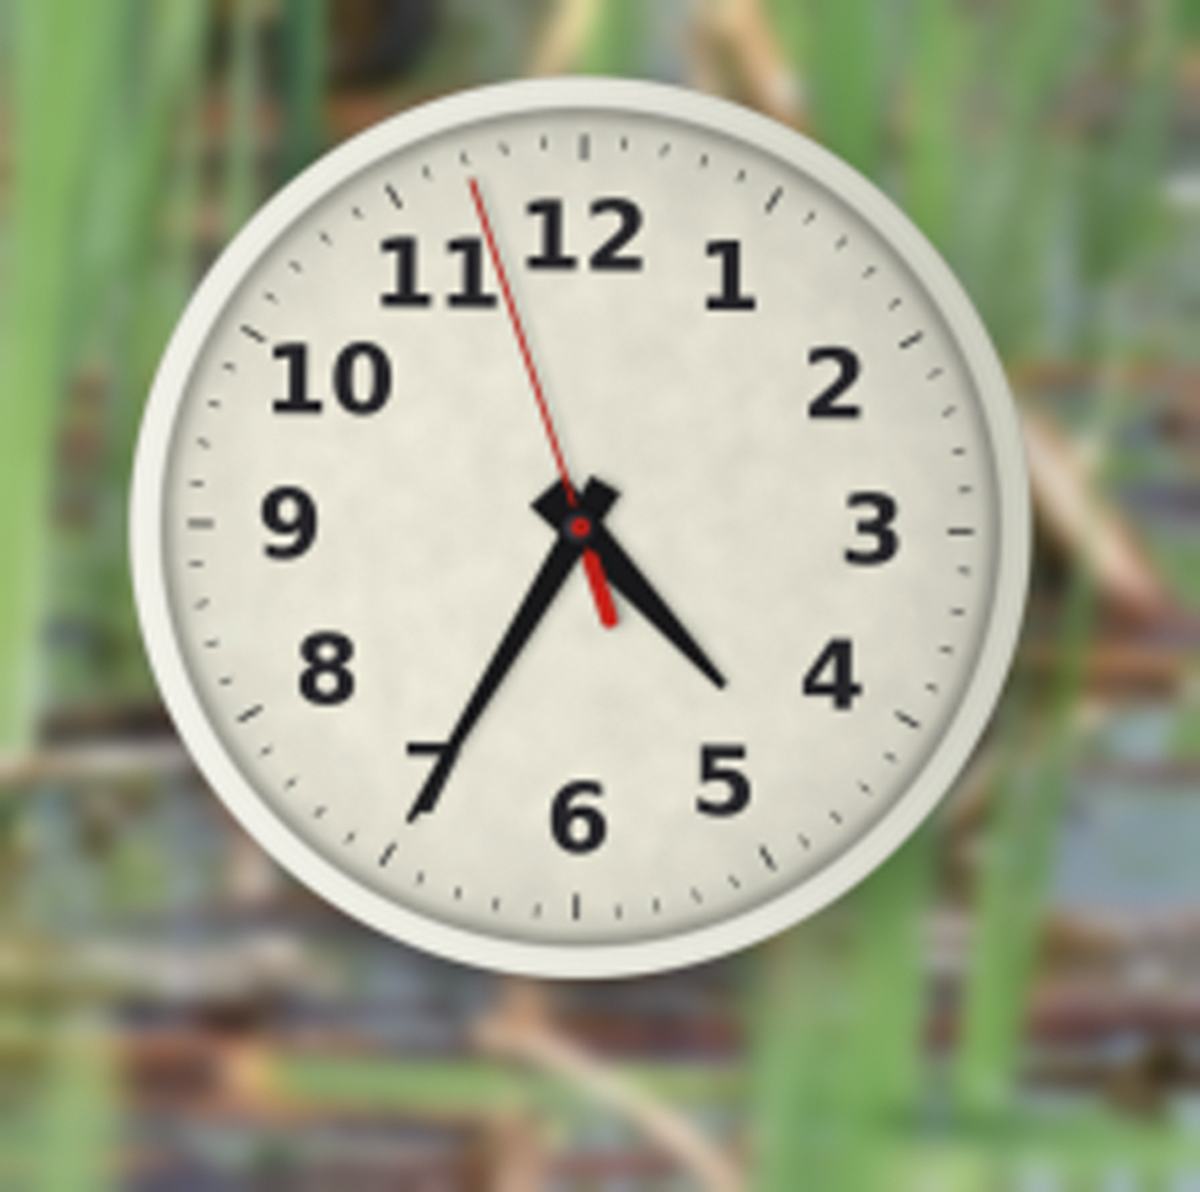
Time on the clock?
4:34:57
